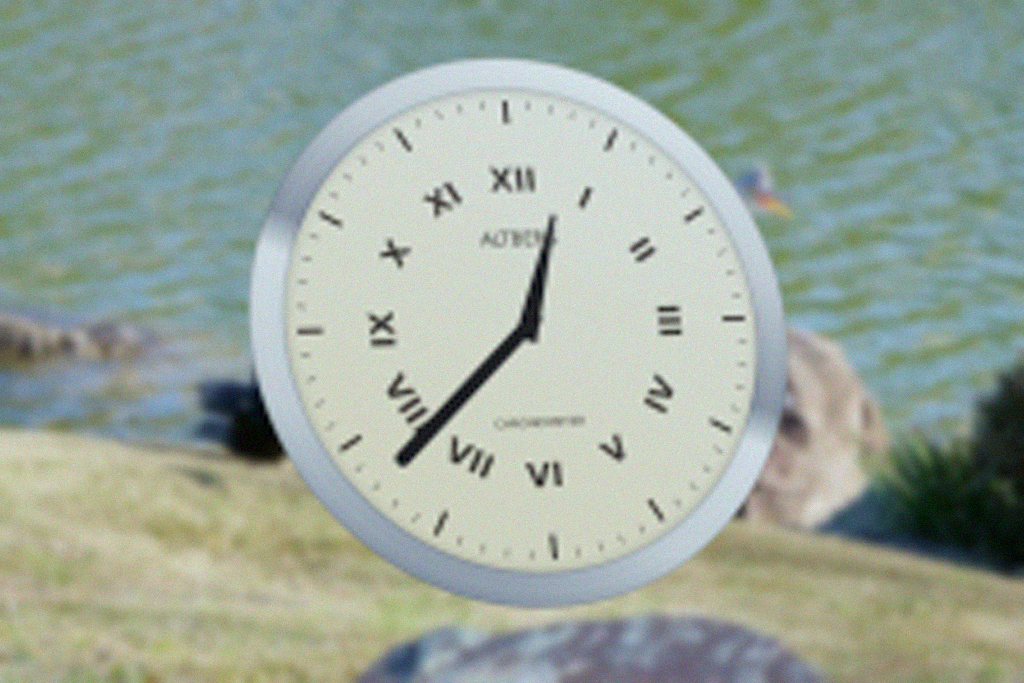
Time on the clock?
12:38
